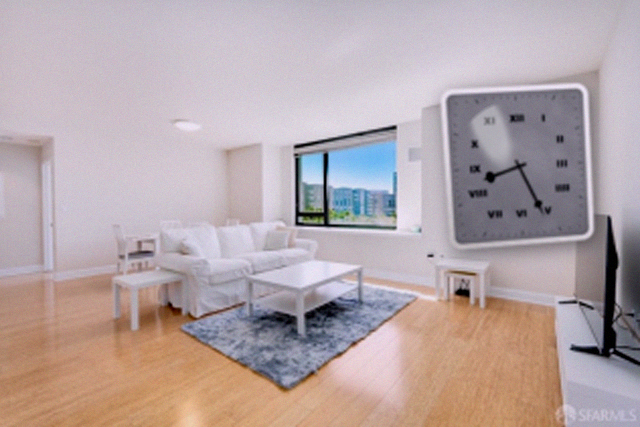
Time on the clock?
8:26
